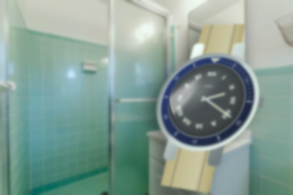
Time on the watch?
2:20
